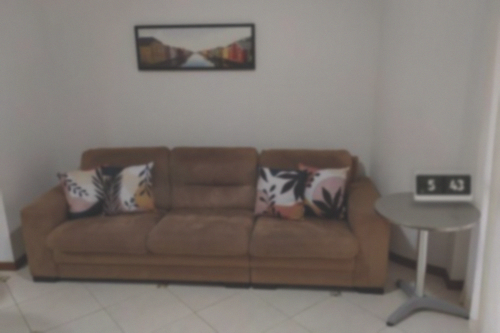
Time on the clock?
5:43
